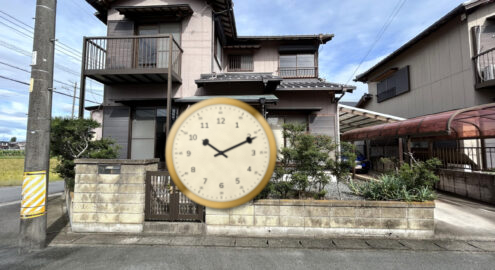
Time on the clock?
10:11
